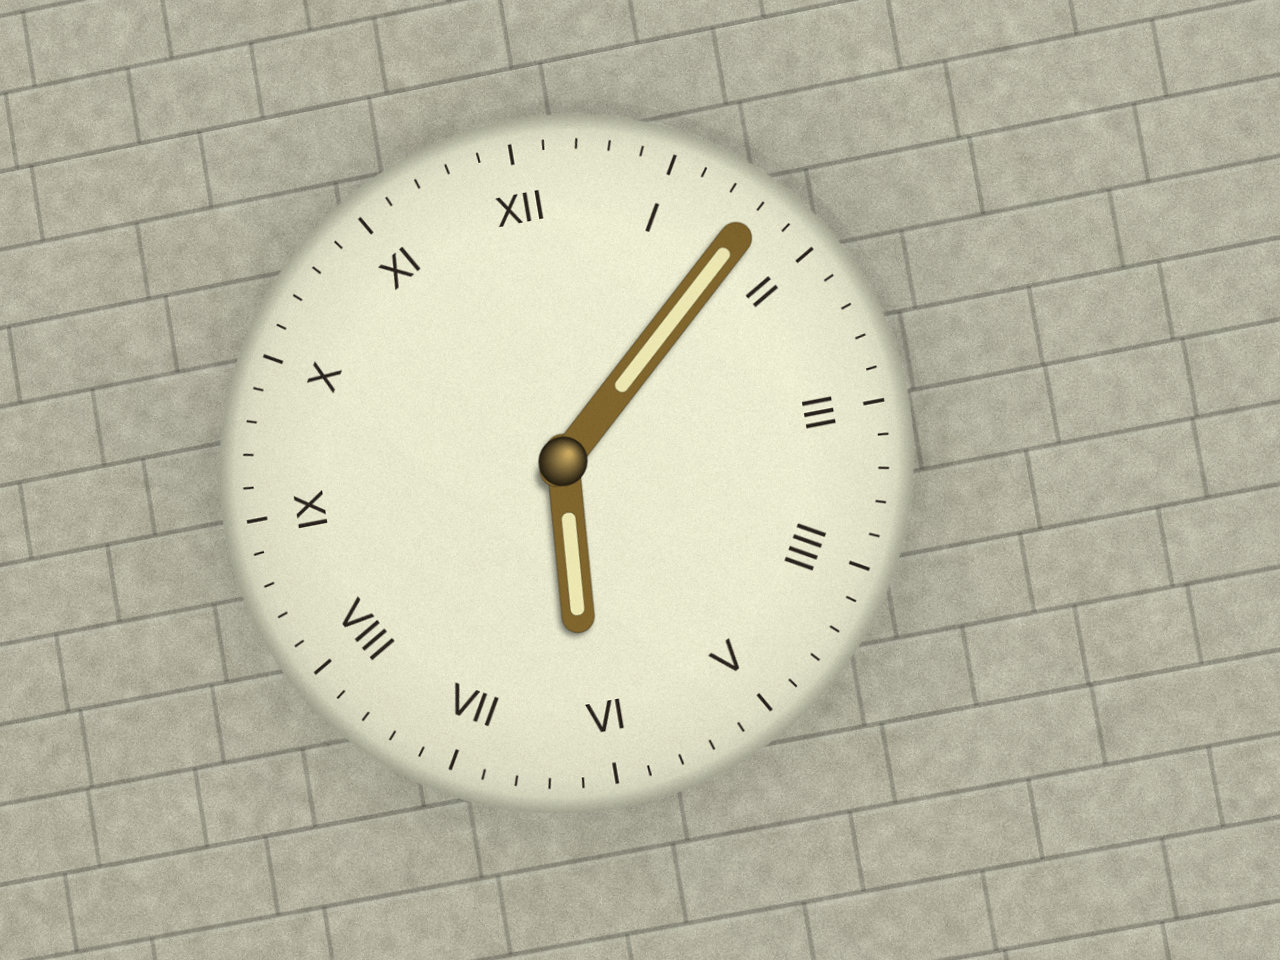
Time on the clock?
6:08
